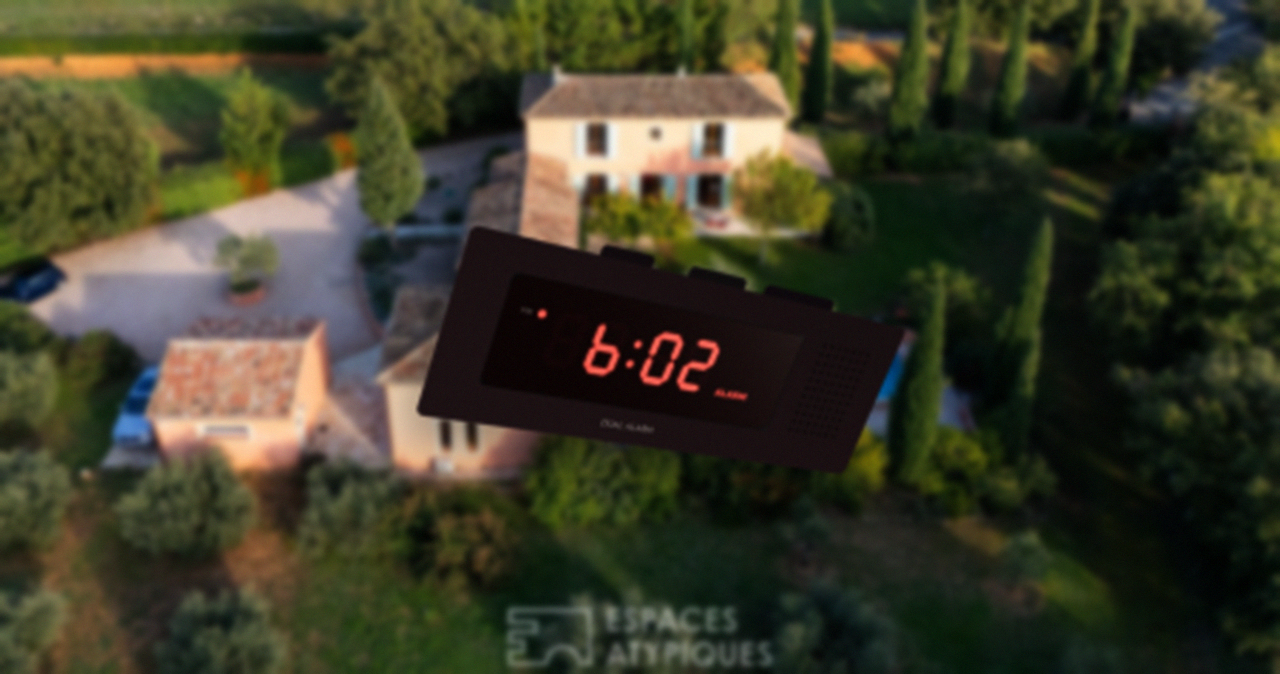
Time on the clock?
6:02
